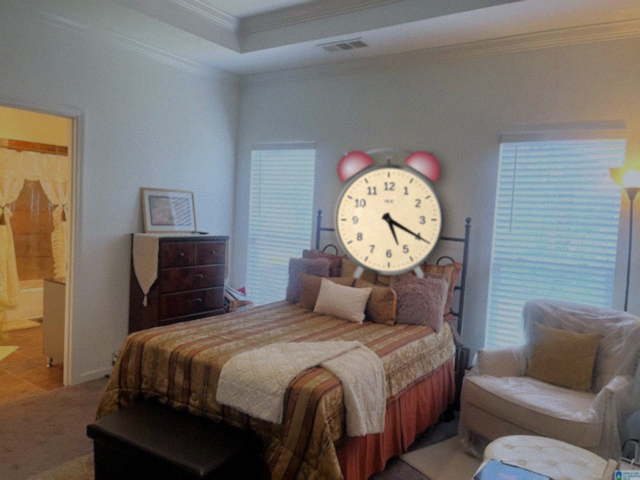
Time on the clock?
5:20
